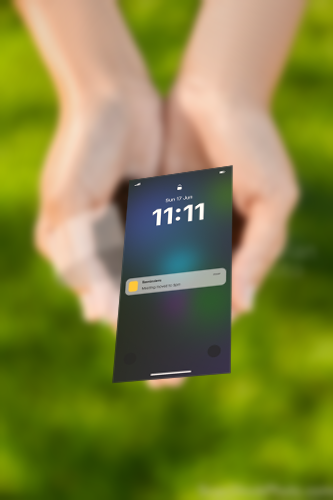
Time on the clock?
11:11
